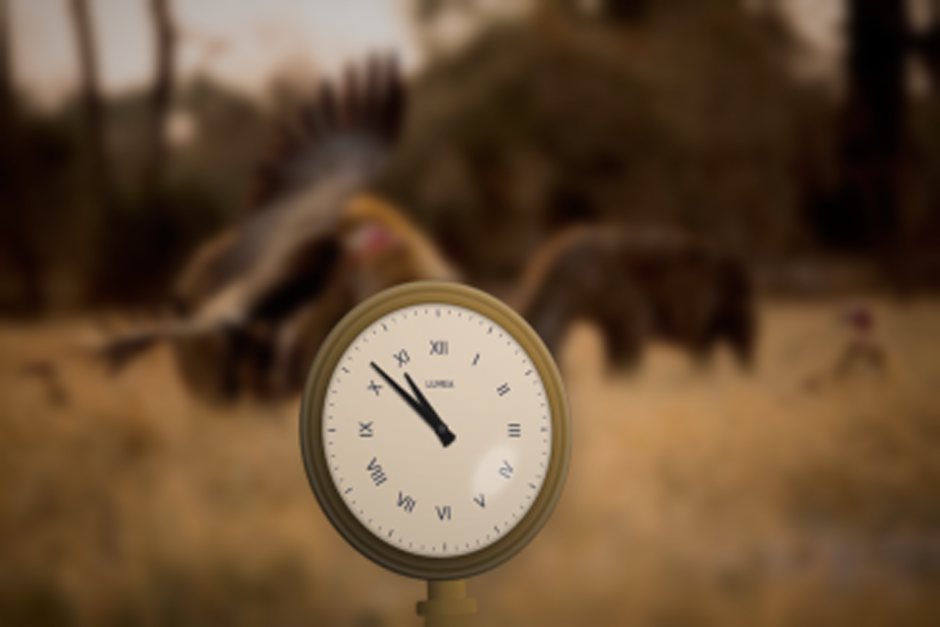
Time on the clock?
10:52
